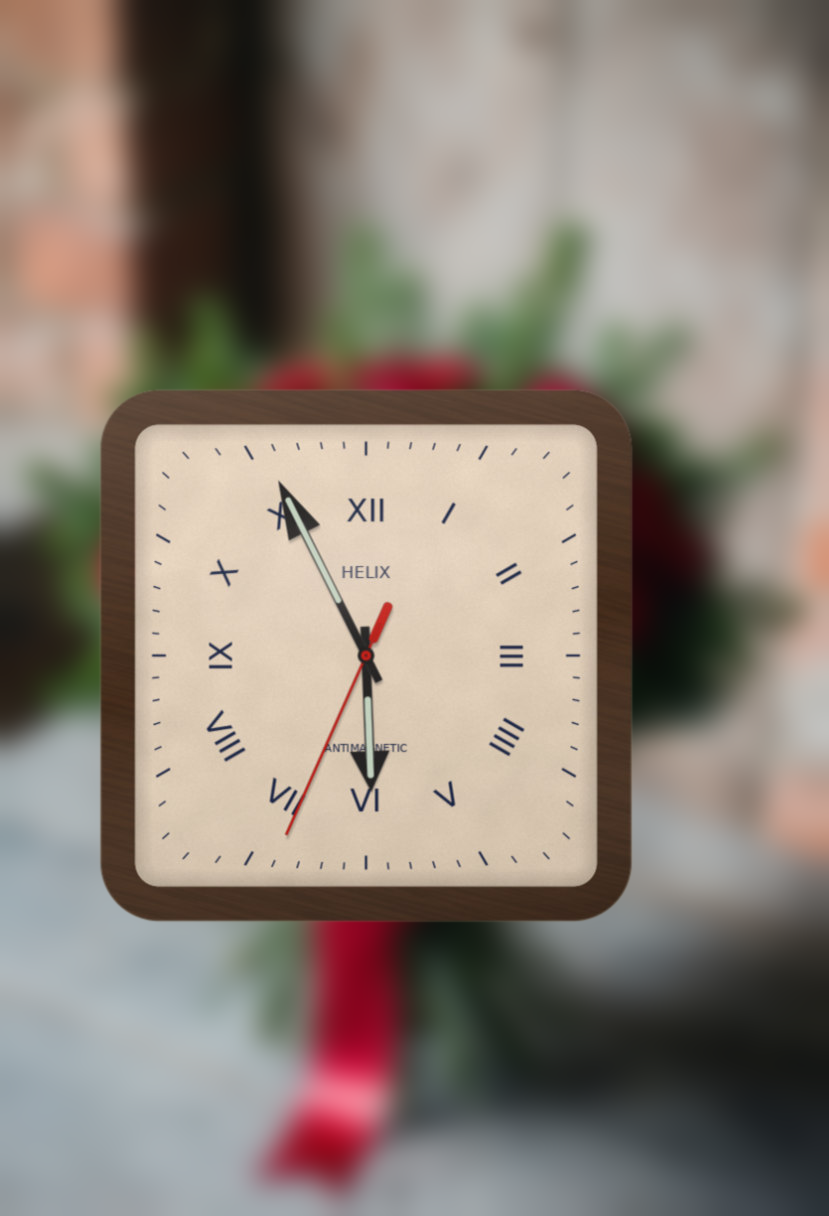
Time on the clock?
5:55:34
